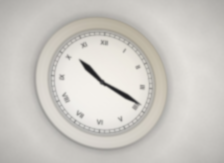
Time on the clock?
10:19
